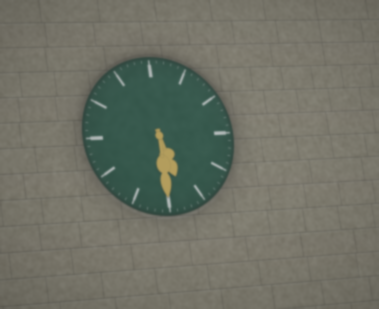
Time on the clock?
5:30
